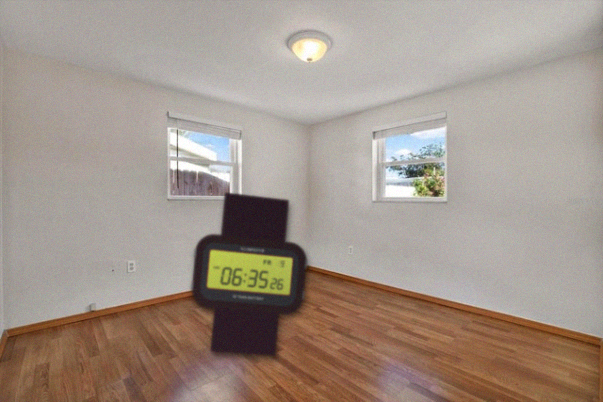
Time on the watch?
6:35:26
